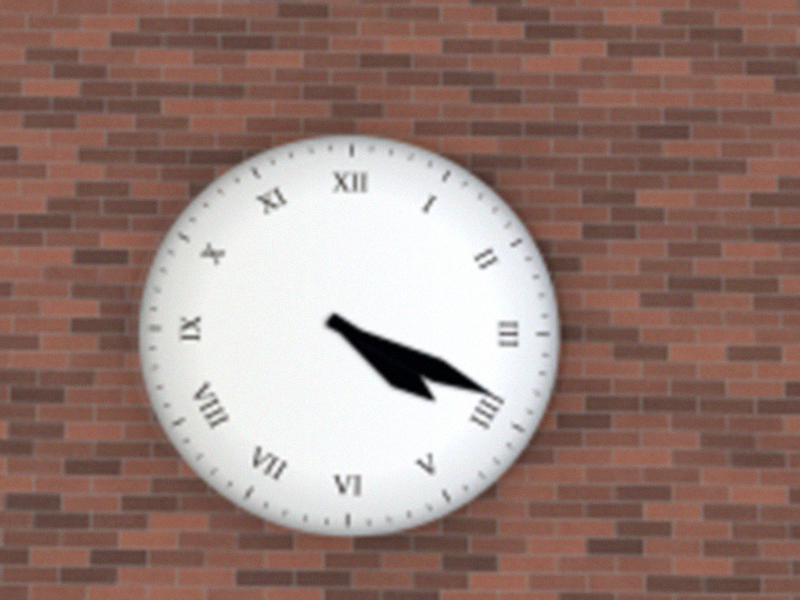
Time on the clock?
4:19
